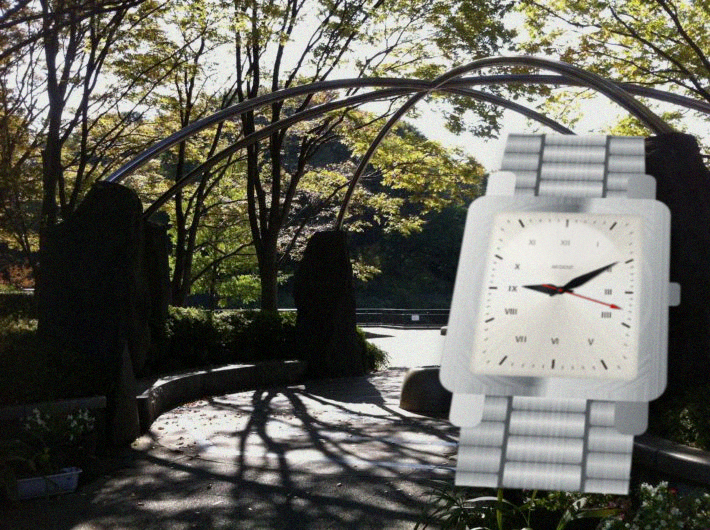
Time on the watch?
9:09:18
